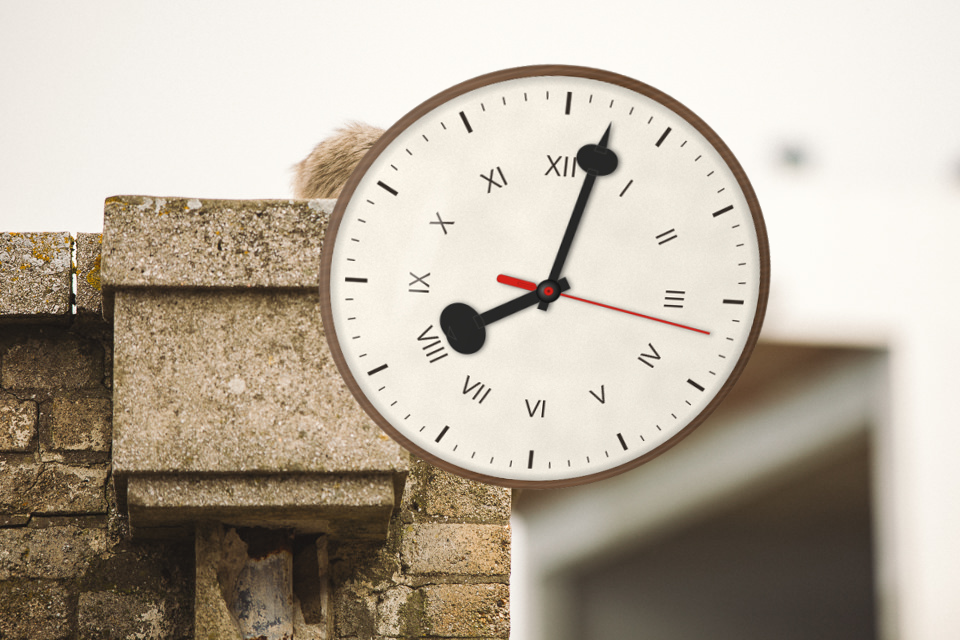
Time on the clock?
8:02:17
